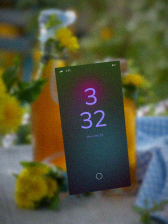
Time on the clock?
3:32
